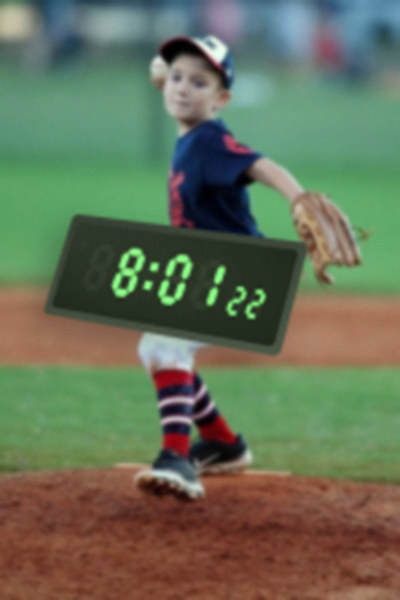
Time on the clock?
8:01:22
